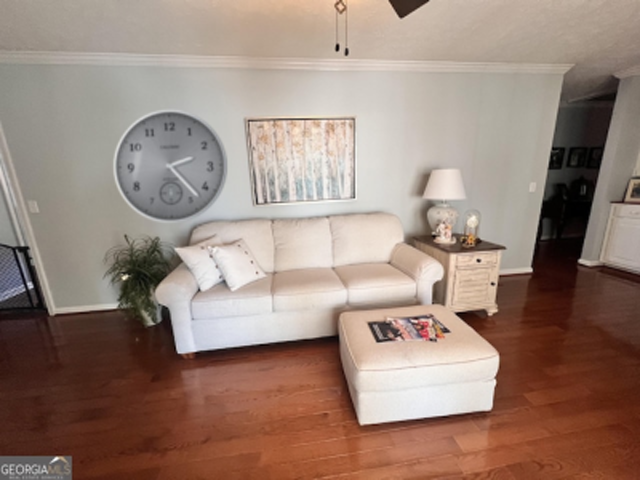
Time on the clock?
2:23
